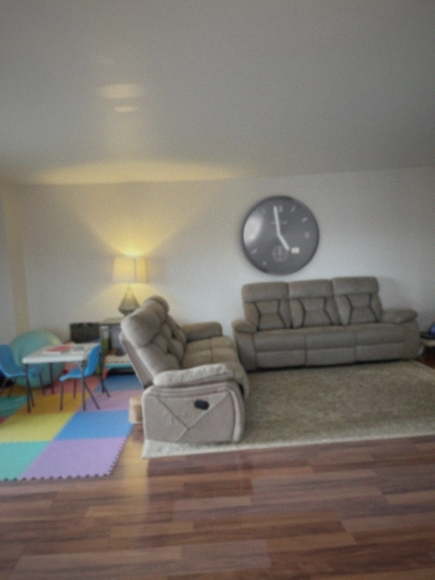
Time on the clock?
4:59
